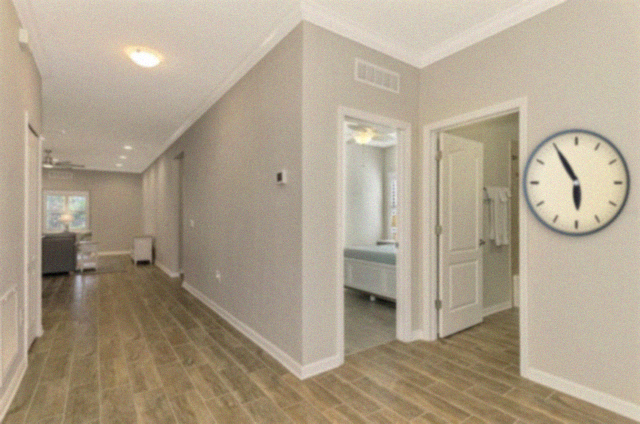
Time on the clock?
5:55
